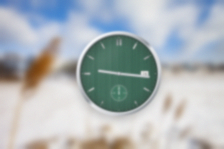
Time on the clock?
9:16
